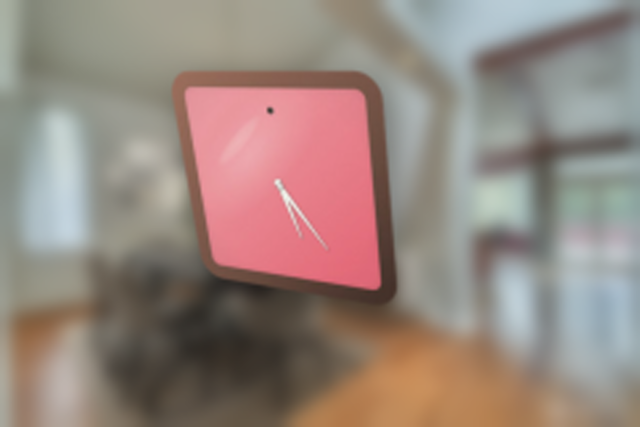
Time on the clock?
5:24
